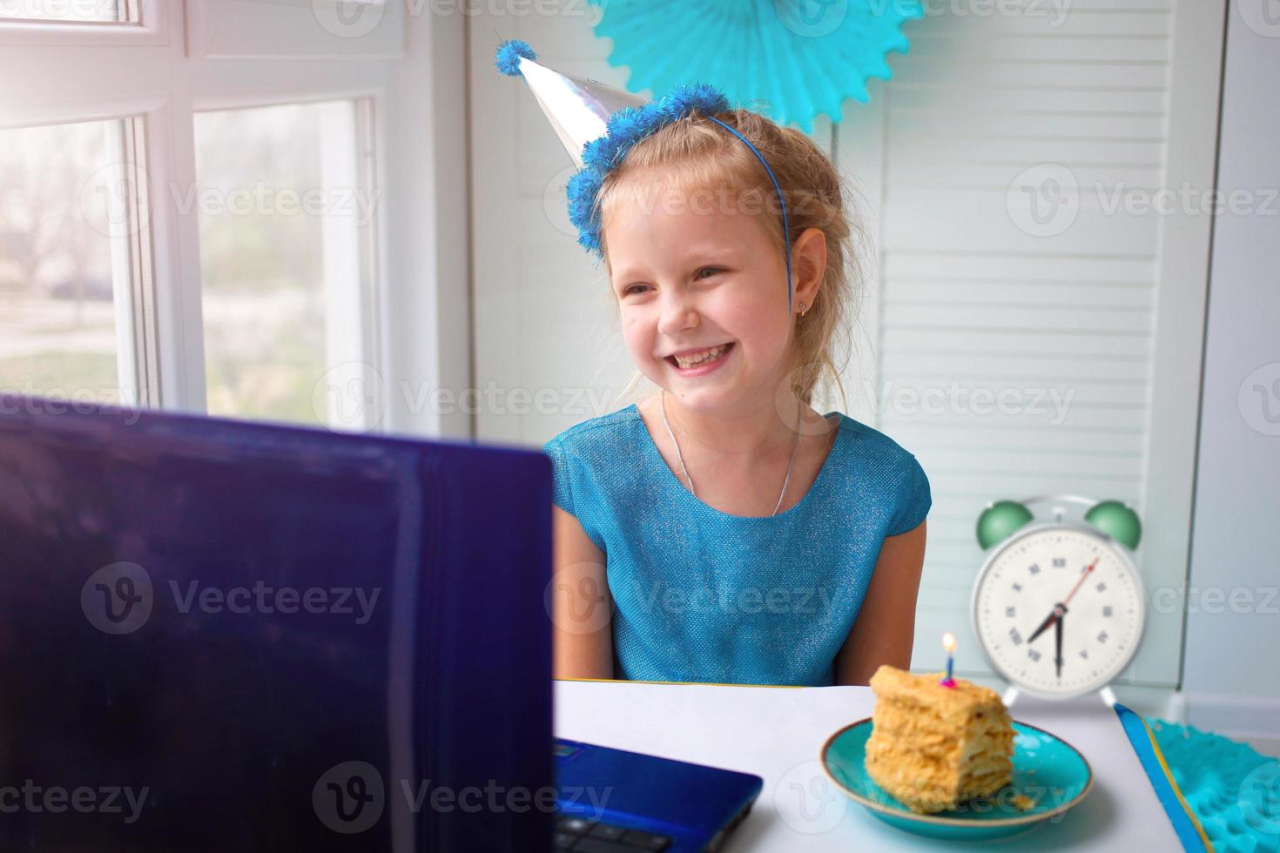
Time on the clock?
7:30:06
